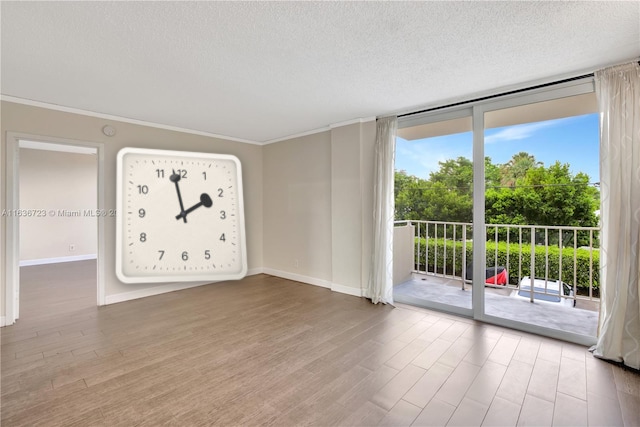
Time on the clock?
1:58
